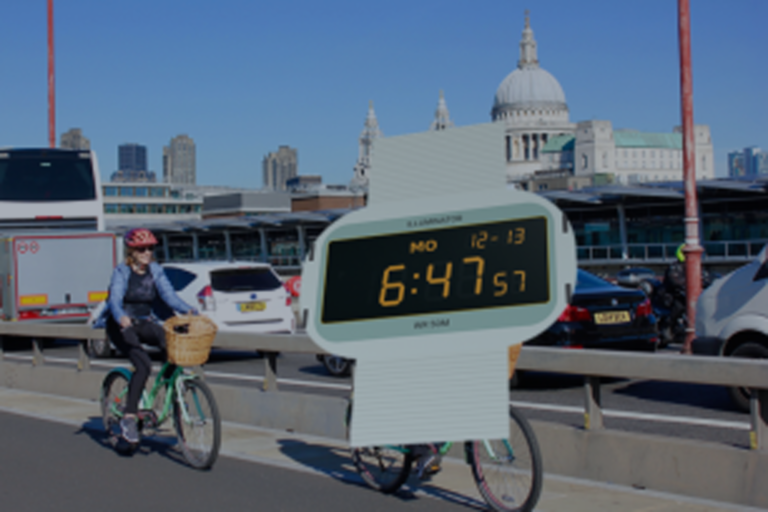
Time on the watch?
6:47:57
